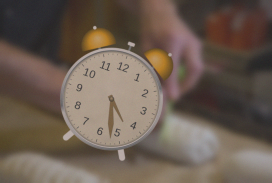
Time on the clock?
4:27
